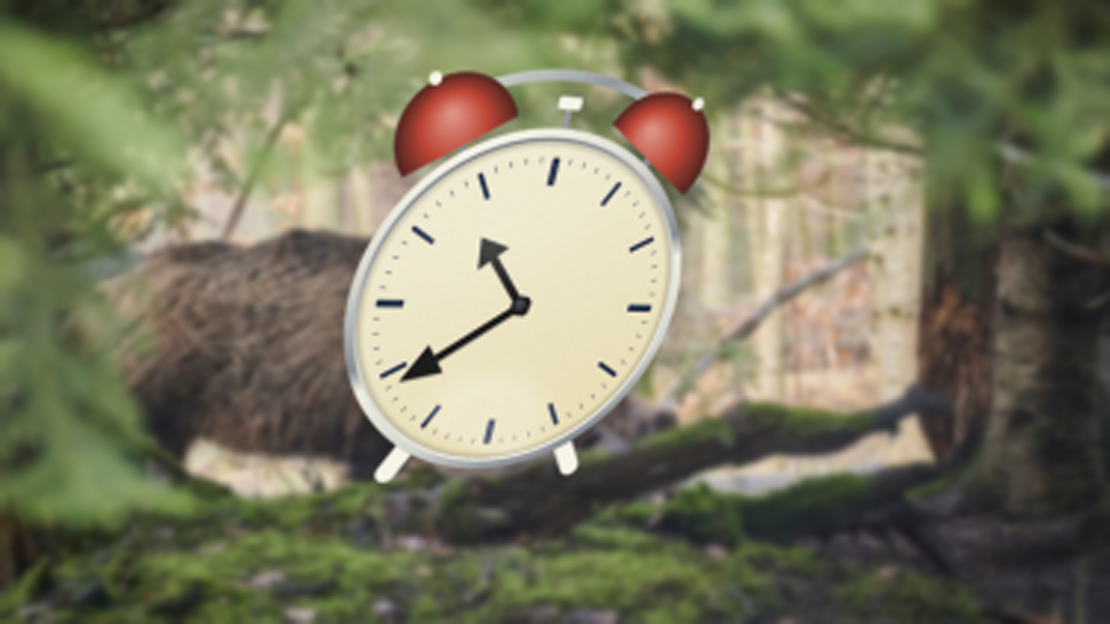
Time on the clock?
10:39
